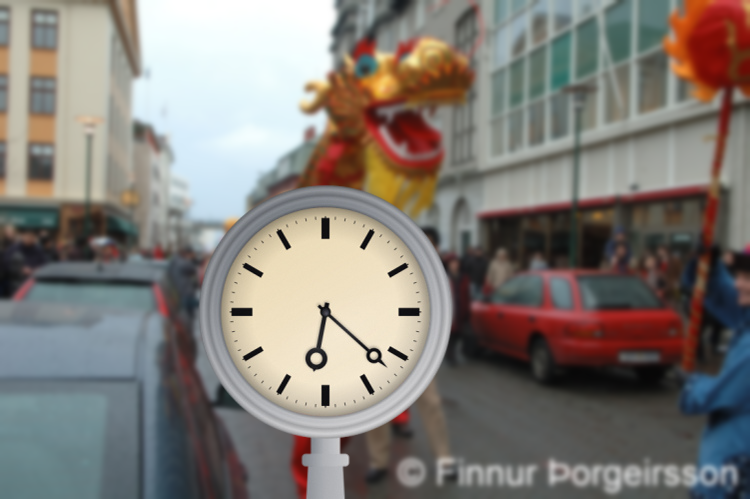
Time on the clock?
6:22
